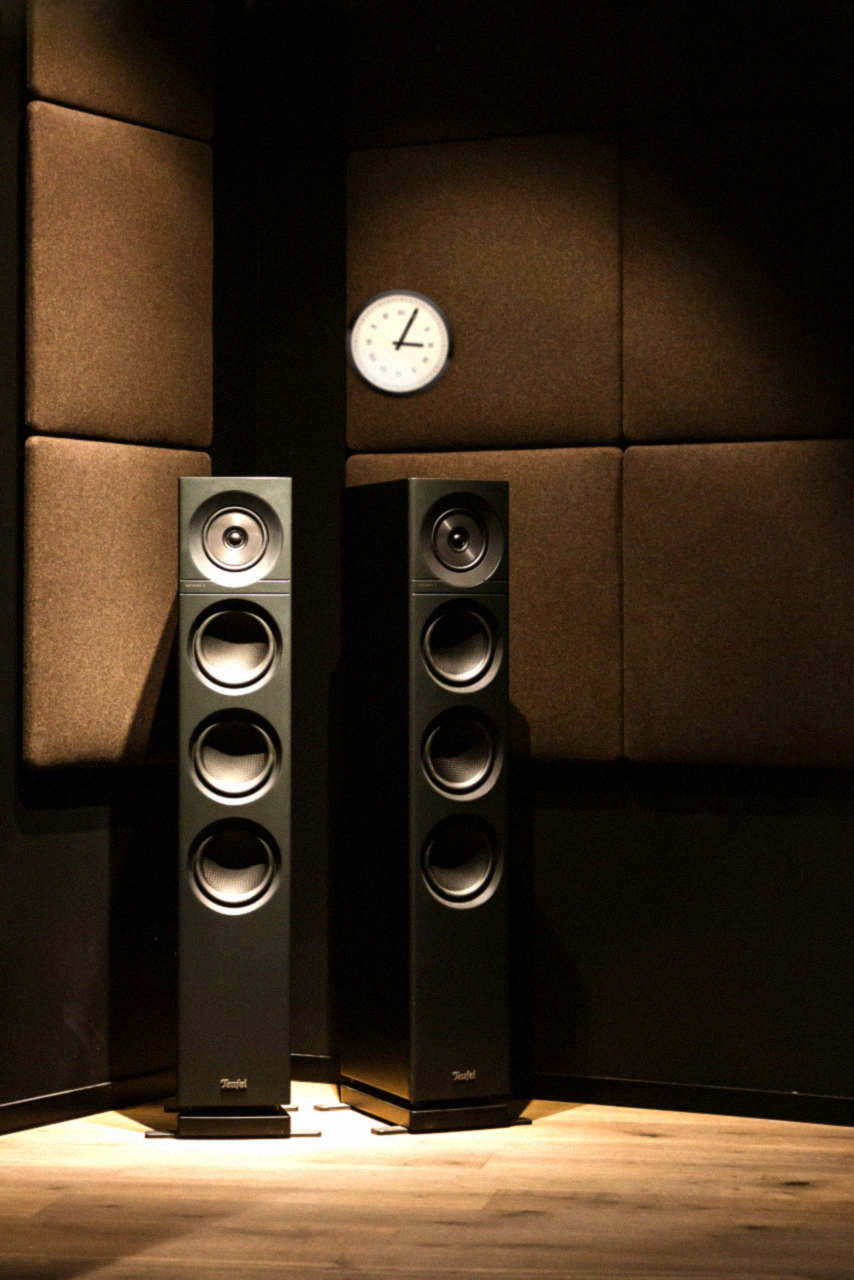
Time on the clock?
3:04
